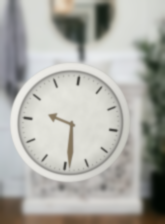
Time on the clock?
9:29
